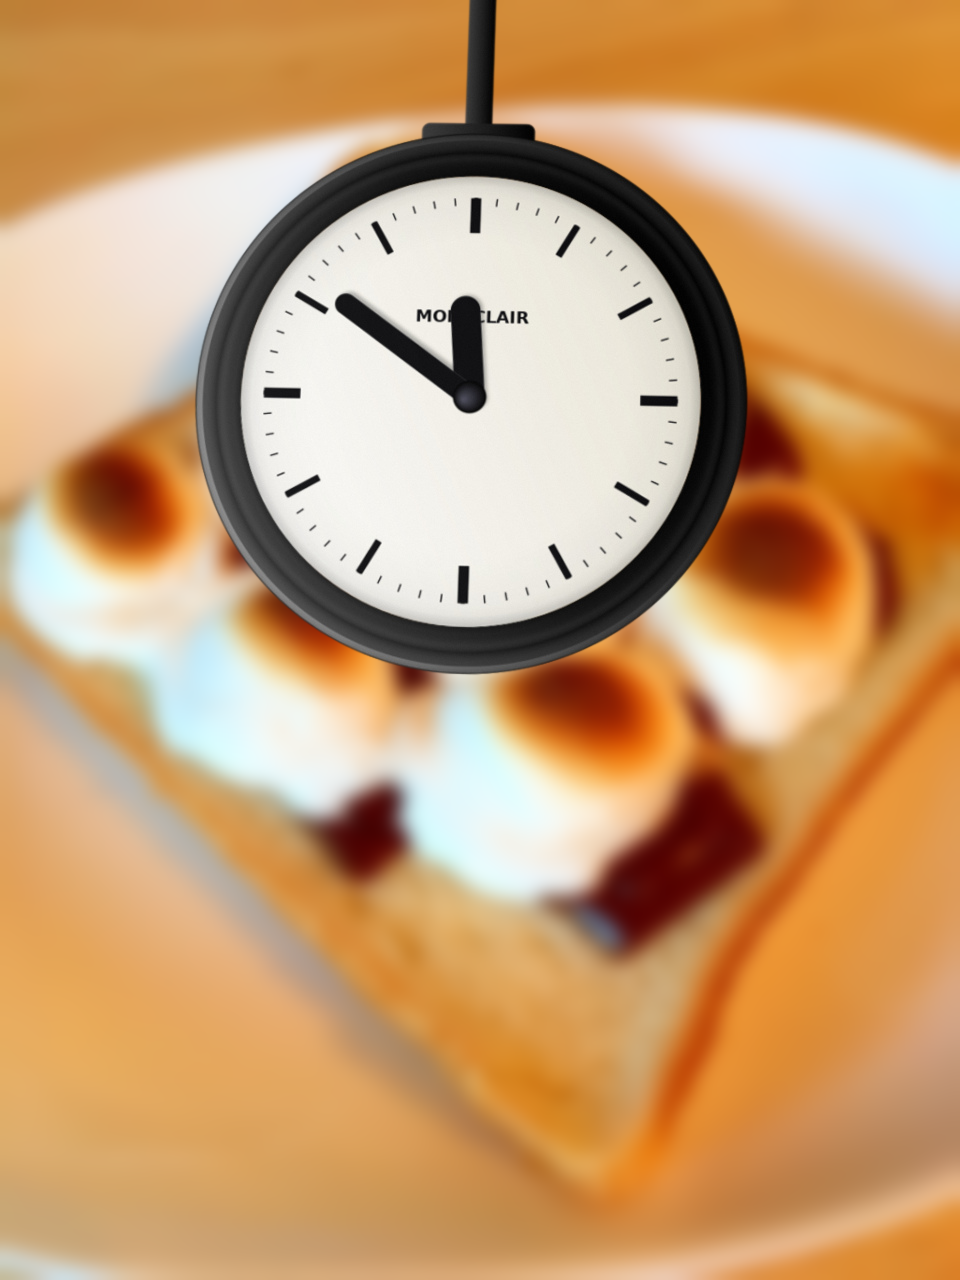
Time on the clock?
11:51
